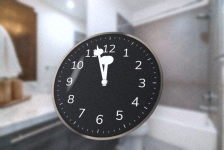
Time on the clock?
11:57
